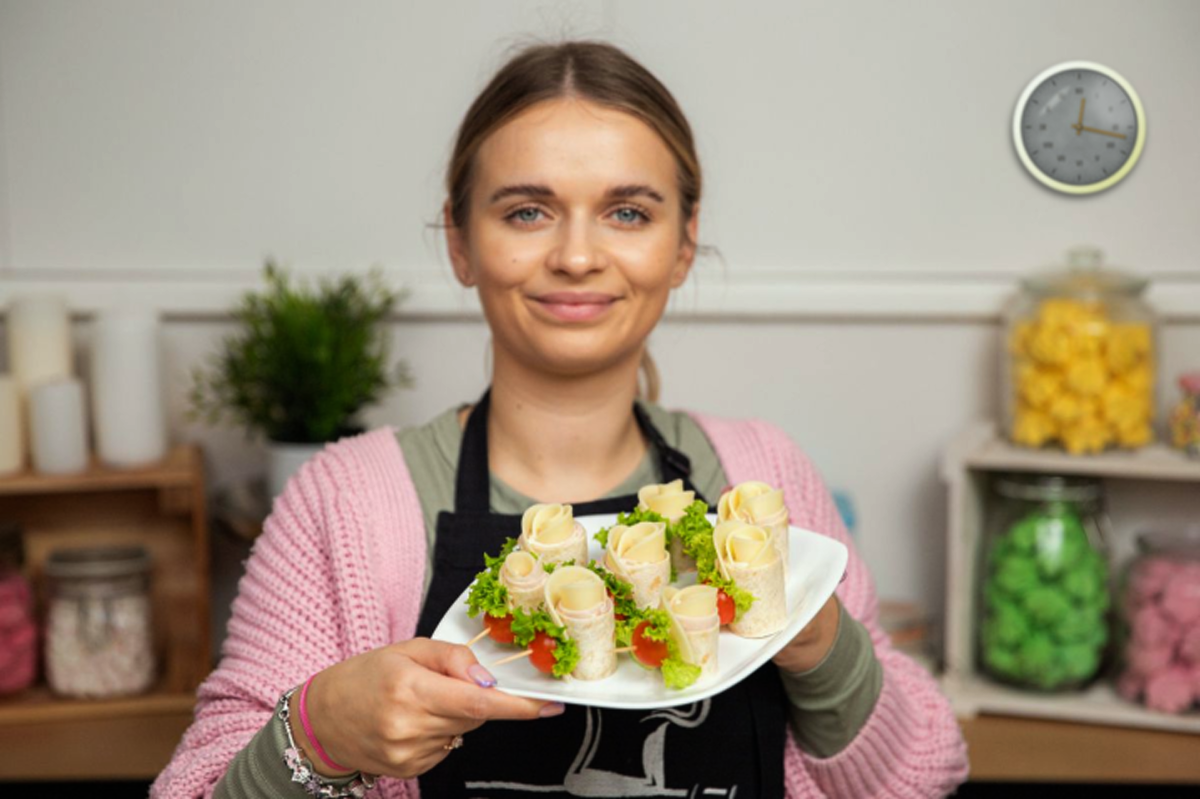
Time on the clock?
12:17
